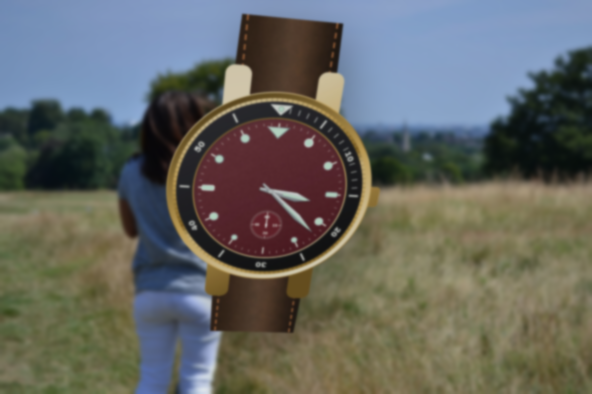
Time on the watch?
3:22
